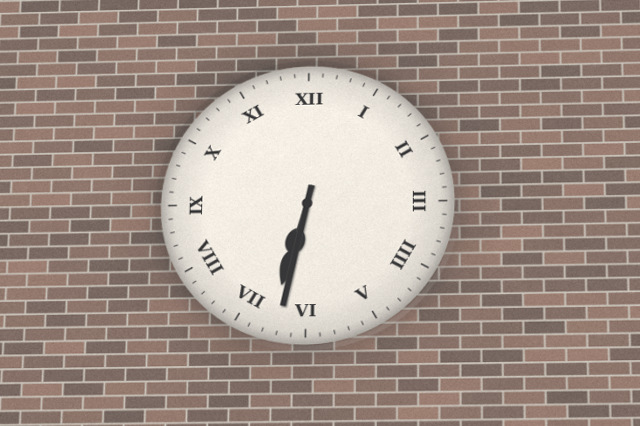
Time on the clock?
6:32
